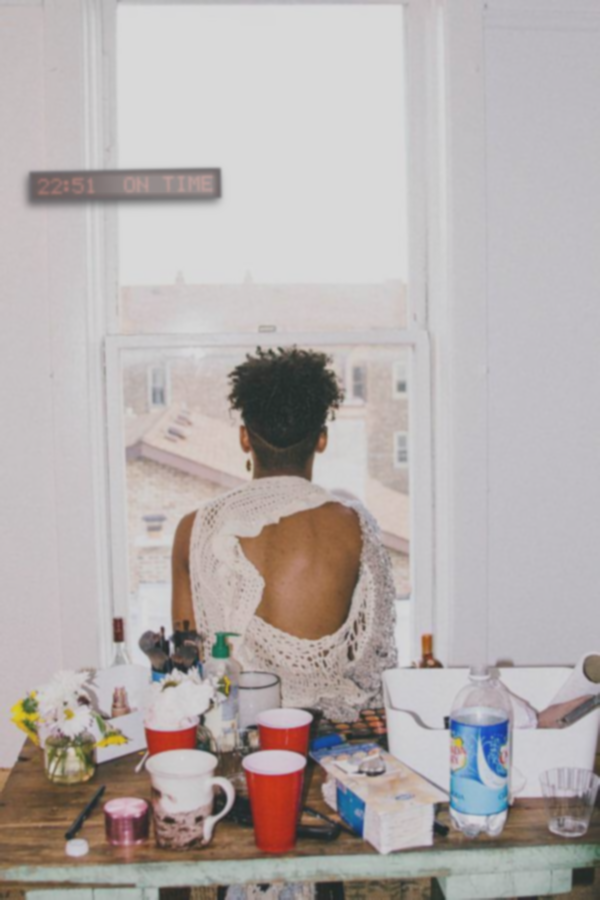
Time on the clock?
22:51
